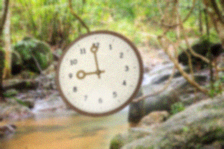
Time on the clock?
8:59
